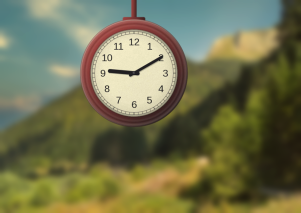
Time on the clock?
9:10
